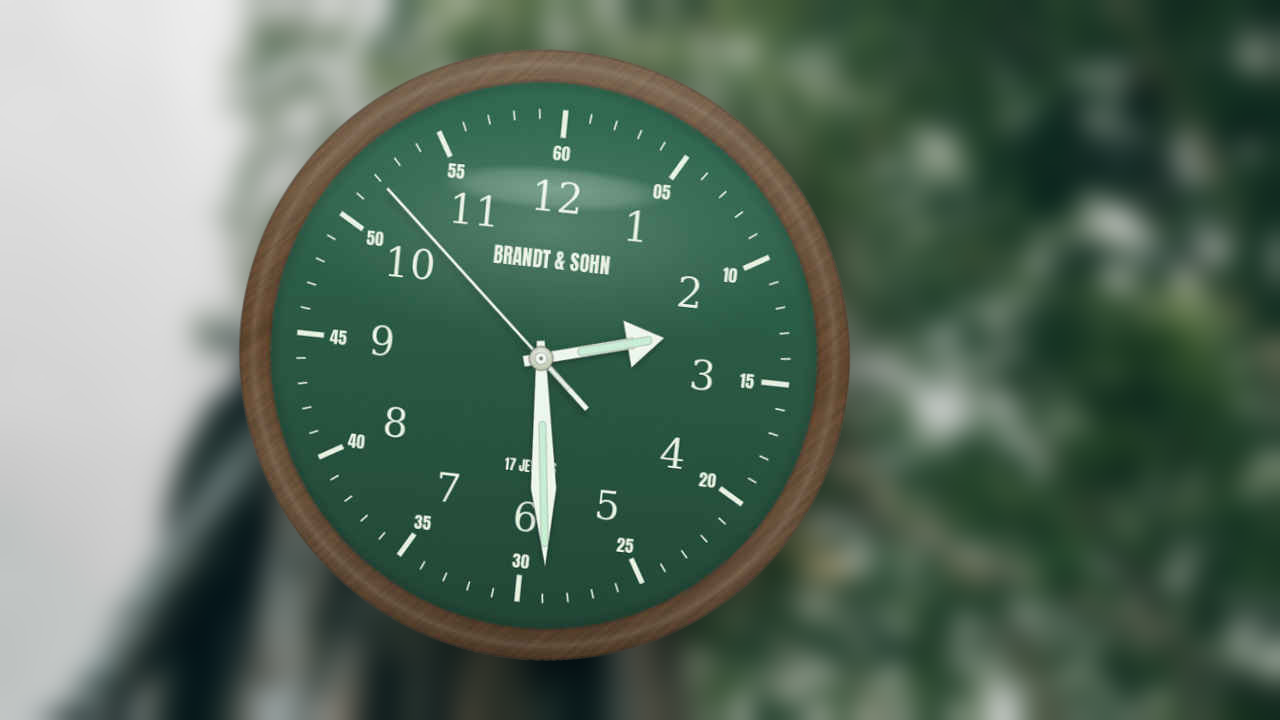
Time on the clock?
2:28:52
